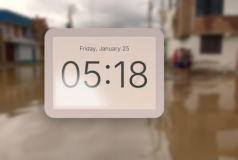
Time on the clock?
5:18
